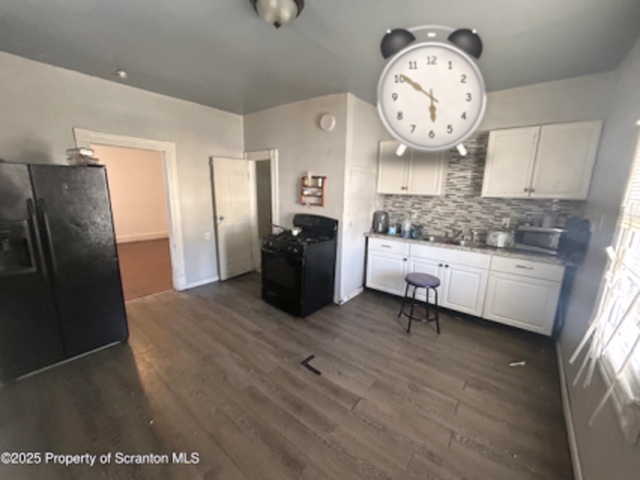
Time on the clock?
5:51
